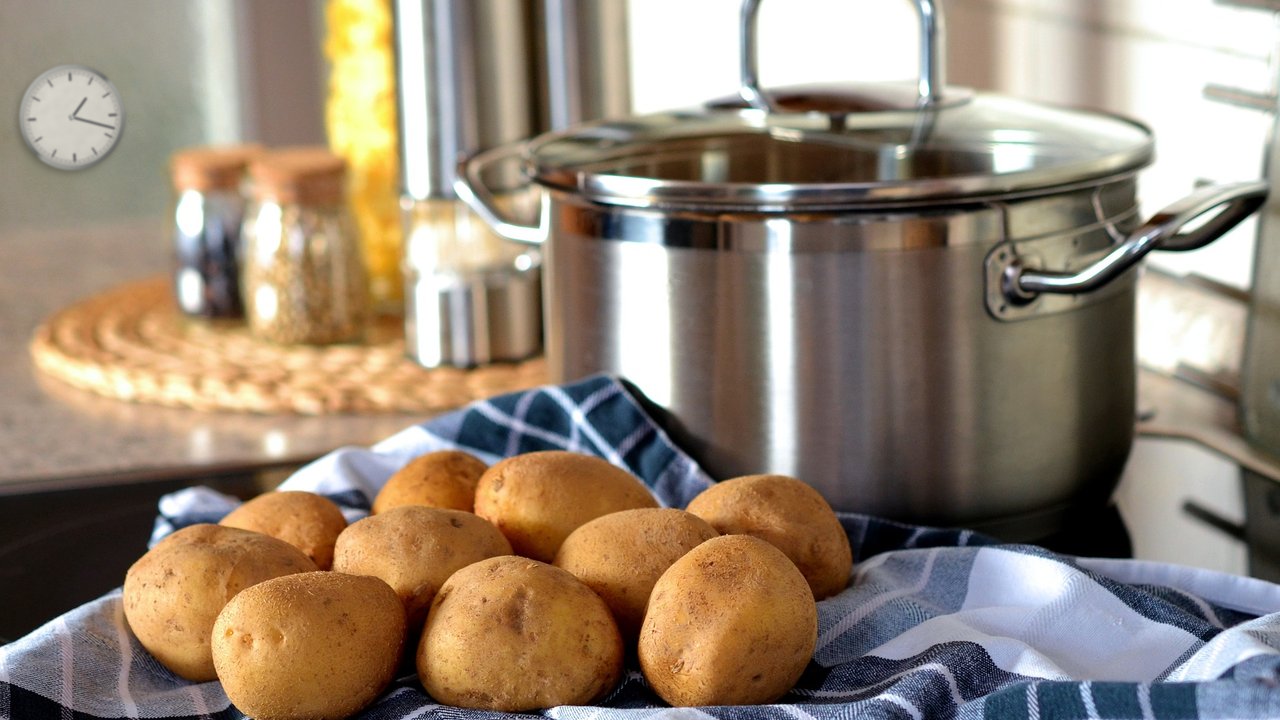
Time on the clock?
1:18
